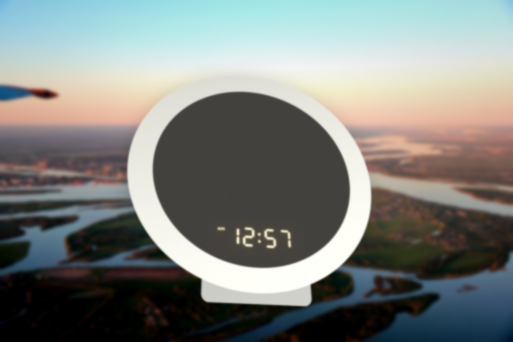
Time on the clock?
12:57
